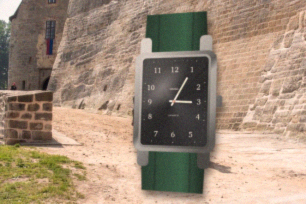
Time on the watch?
3:05
